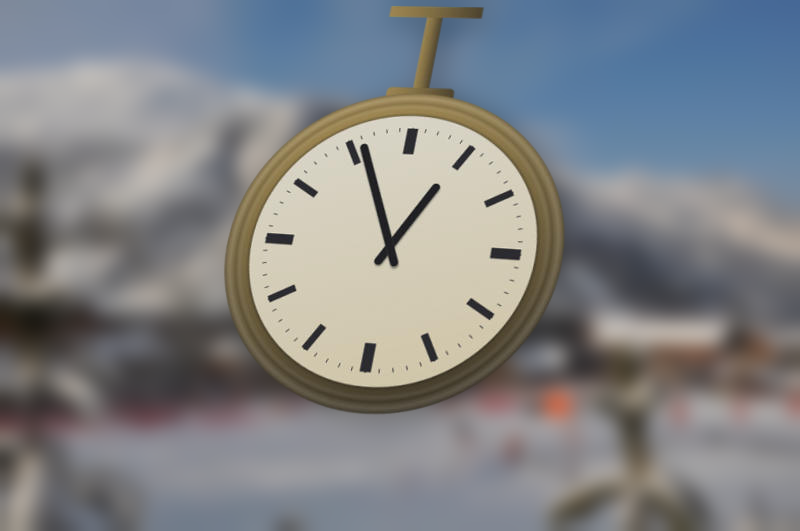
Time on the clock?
12:56
